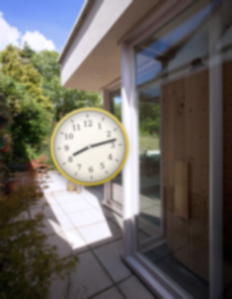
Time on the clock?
8:13
